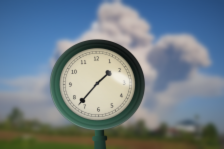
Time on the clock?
1:37
